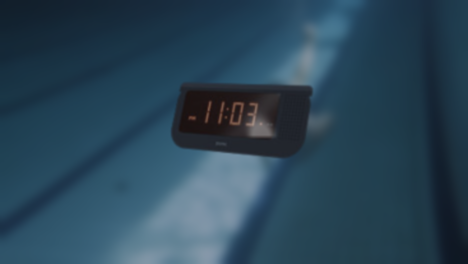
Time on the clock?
11:03
